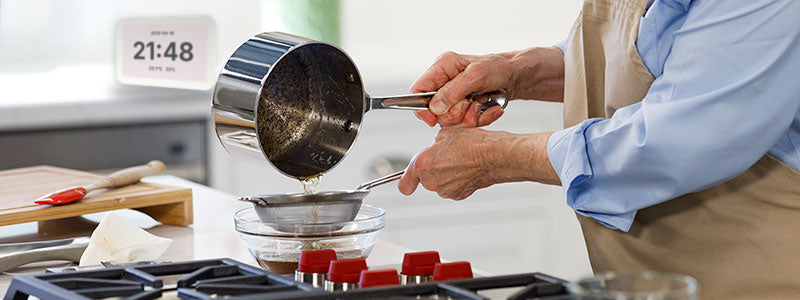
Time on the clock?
21:48
